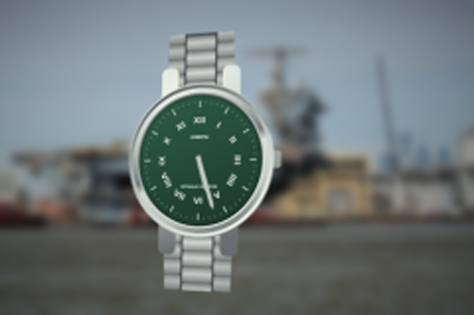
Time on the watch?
5:27
